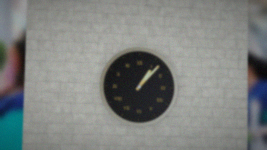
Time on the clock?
1:07
